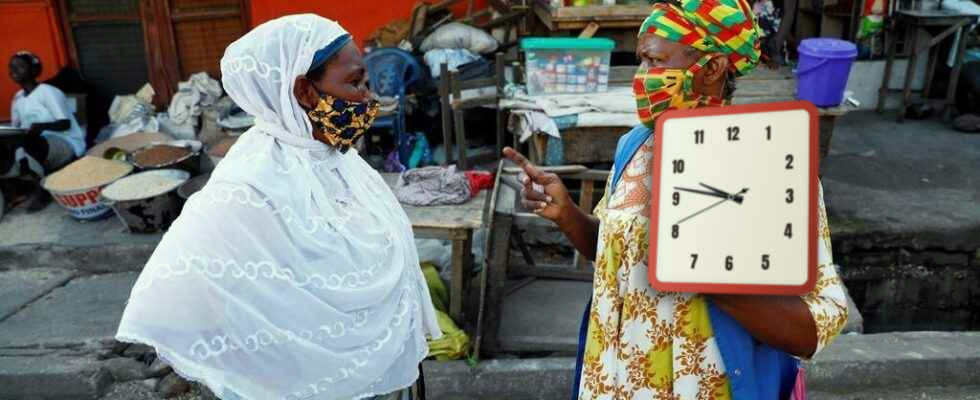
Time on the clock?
9:46:41
